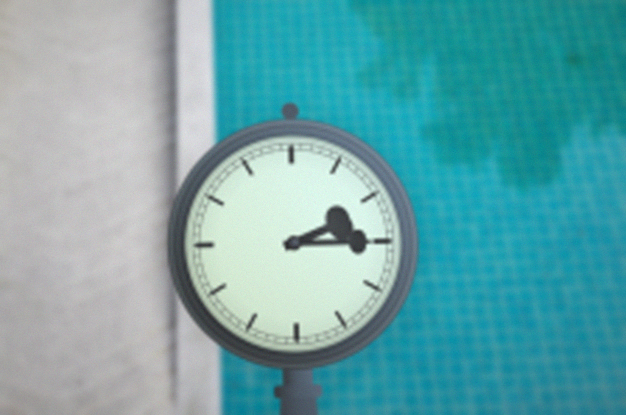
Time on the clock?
2:15
